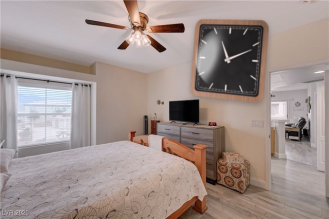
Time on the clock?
11:11
